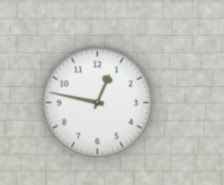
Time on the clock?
12:47
